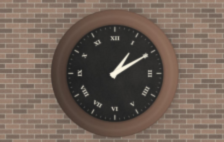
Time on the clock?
1:10
